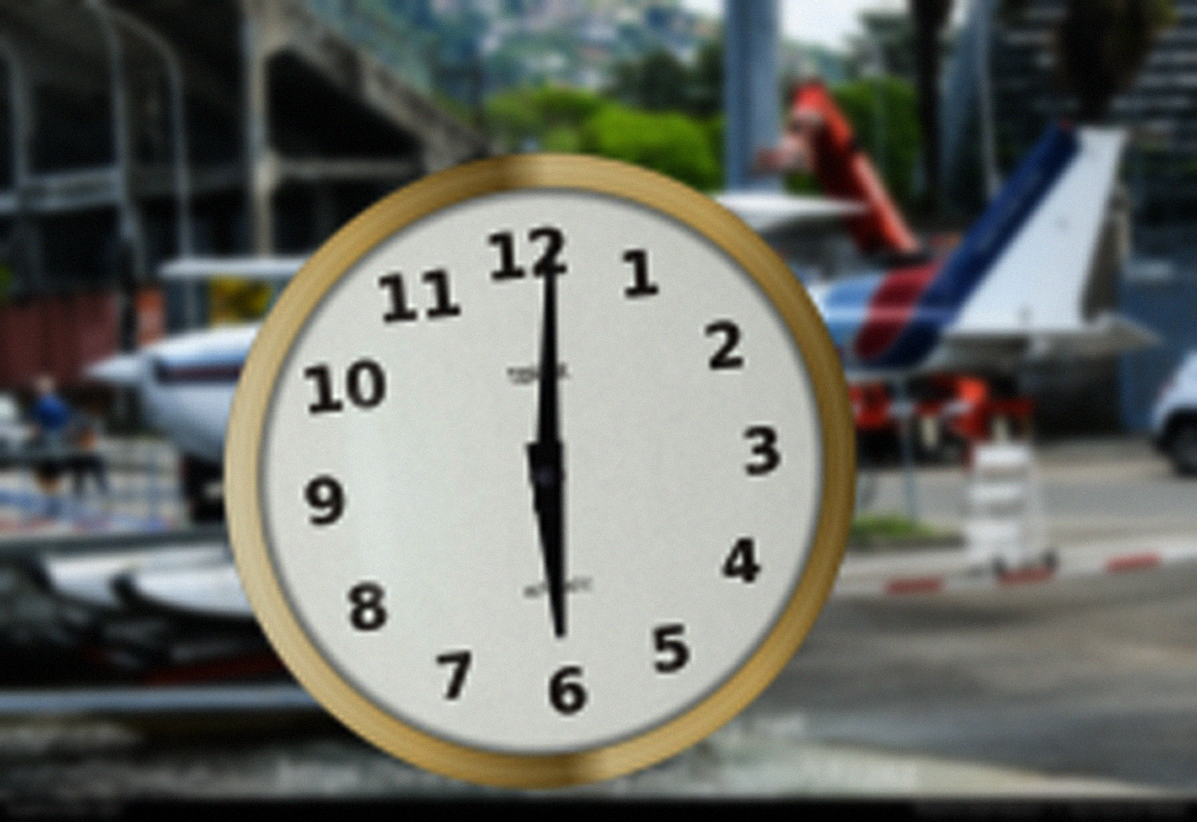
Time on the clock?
6:01
